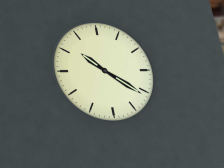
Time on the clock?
10:21
